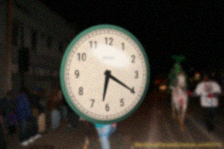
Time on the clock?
6:20
